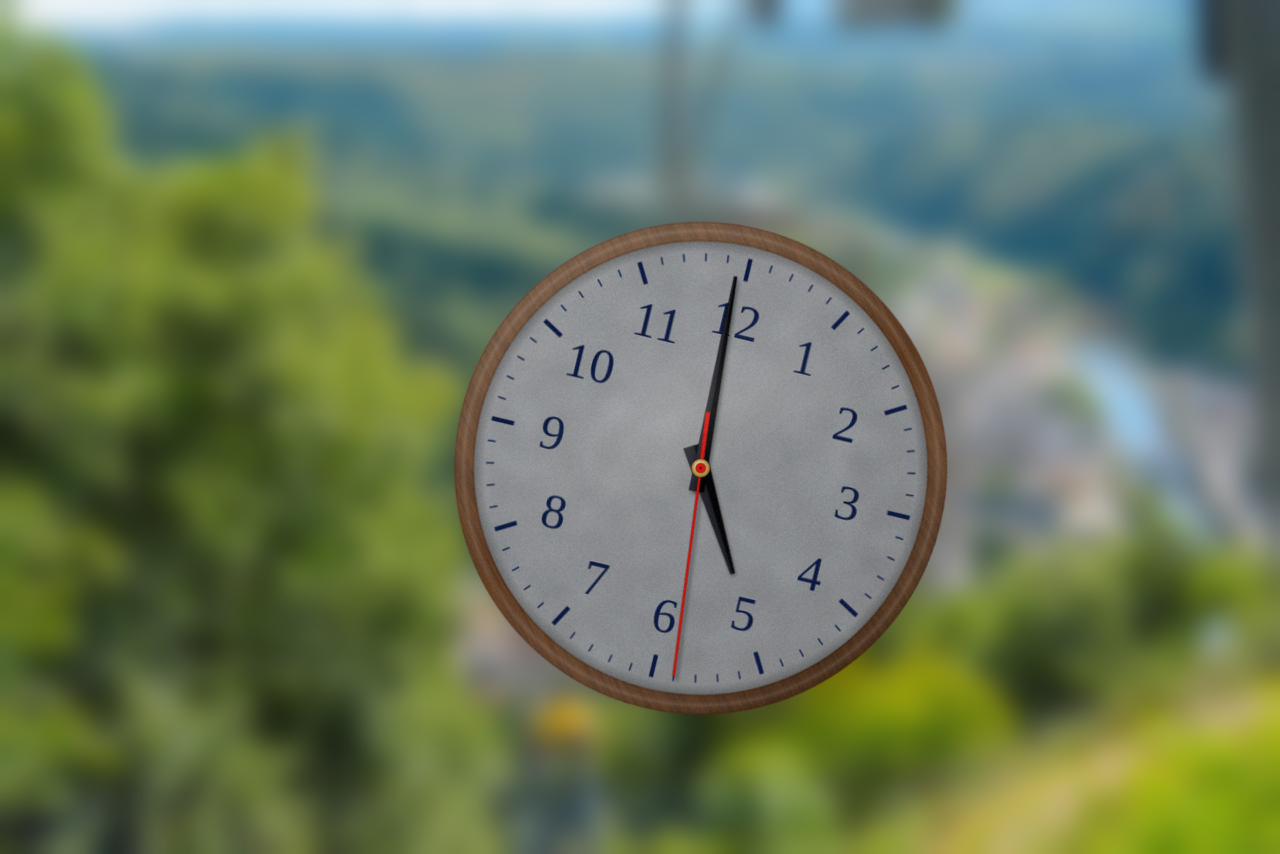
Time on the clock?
4:59:29
